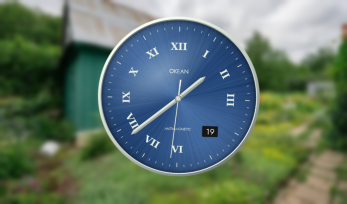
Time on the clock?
1:38:31
